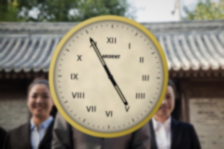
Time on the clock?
4:55
